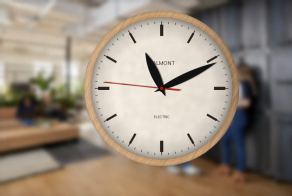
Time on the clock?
11:10:46
